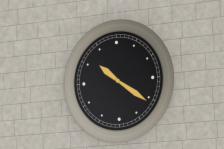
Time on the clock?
10:21
